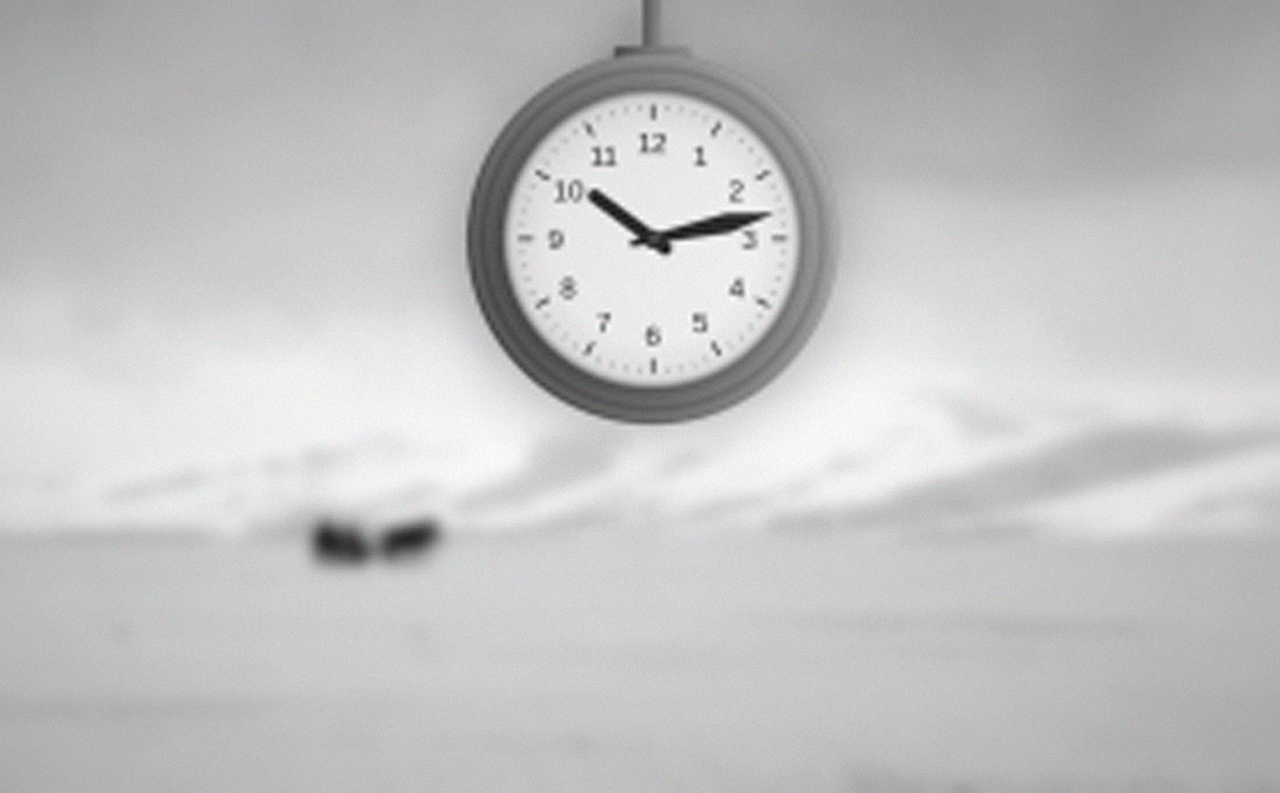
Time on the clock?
10:13
